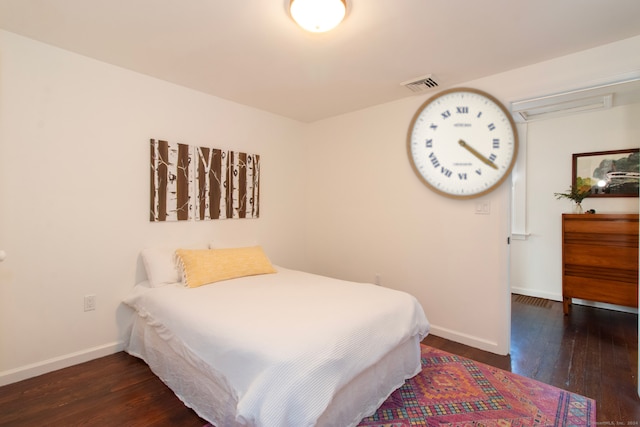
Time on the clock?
4:21
